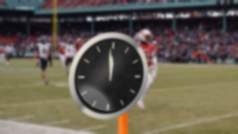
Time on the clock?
11:59
